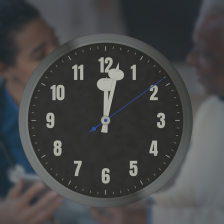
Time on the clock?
12:02:09
